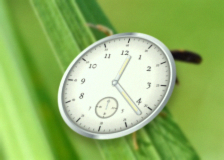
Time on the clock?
12:22
